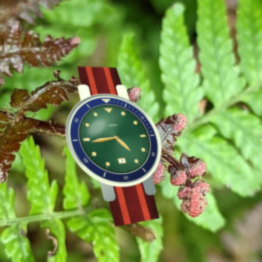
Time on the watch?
4:44
